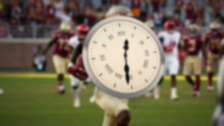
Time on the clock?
12:31
